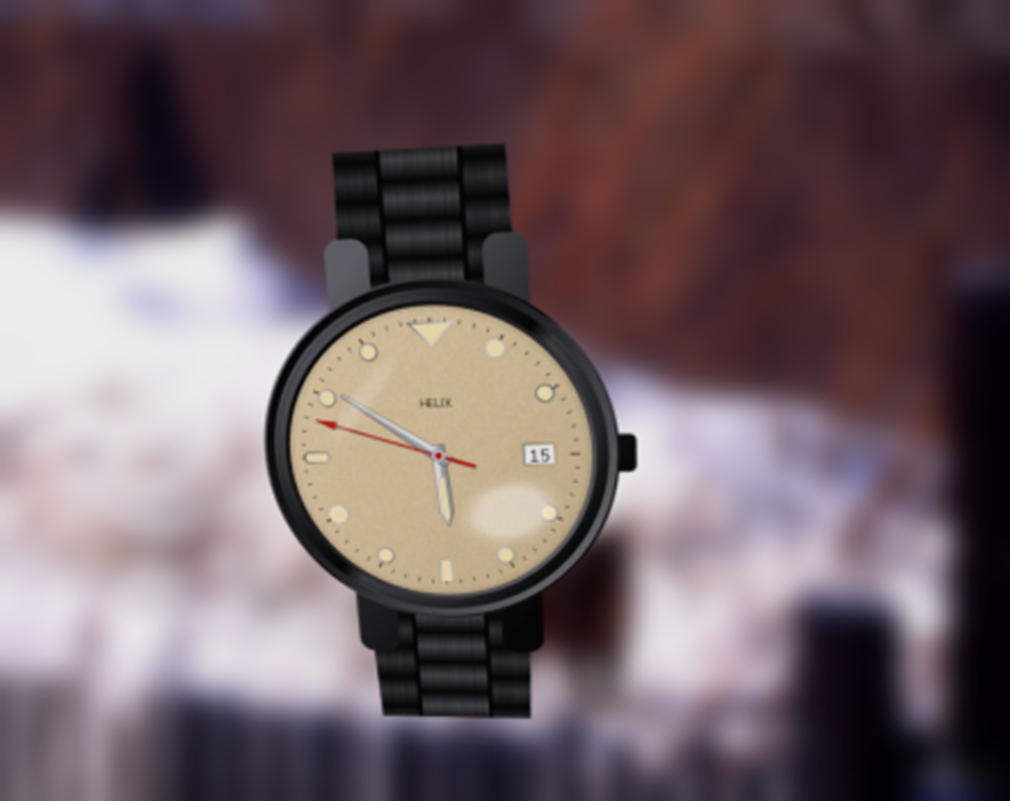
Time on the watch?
5:50:48
